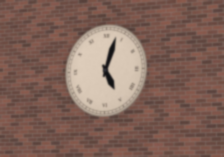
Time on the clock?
5:03
